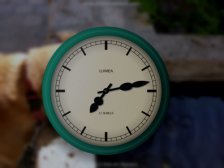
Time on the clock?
7:13
